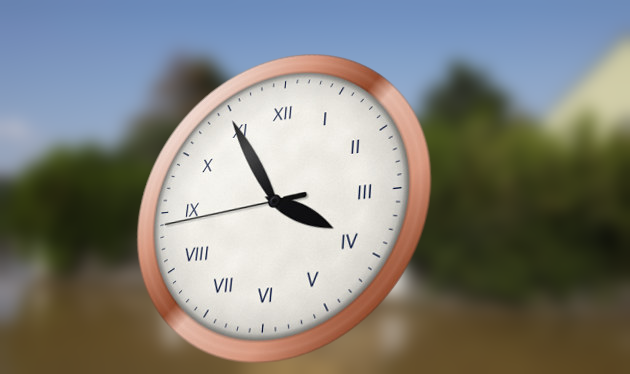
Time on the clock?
3:54:44
